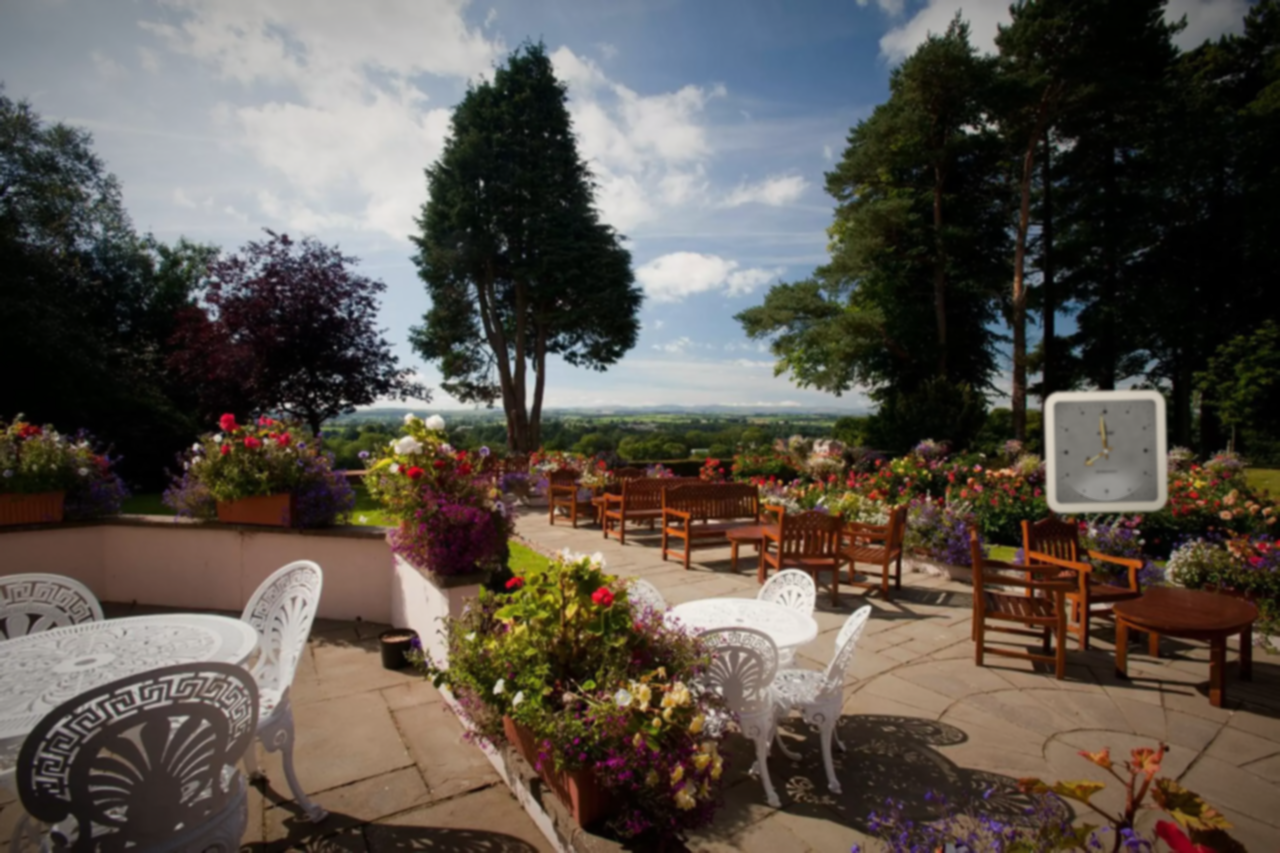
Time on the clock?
7:59
